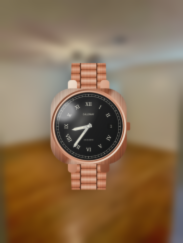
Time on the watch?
8:36
